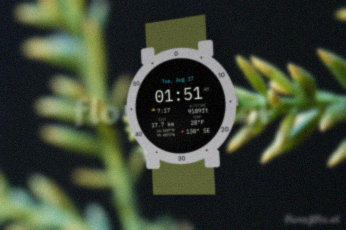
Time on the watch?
1:51
